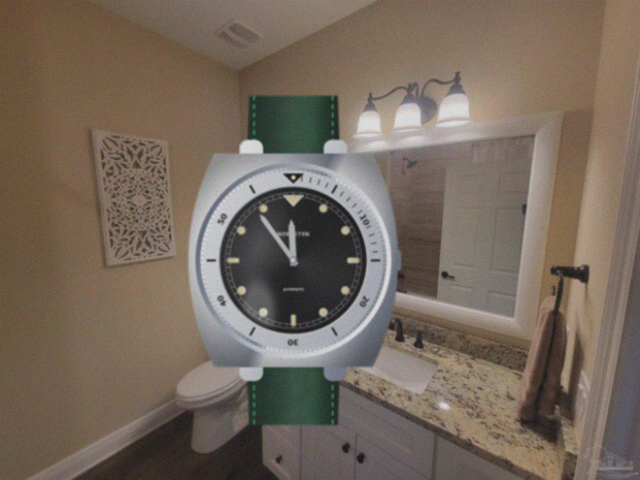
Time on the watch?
11:54
